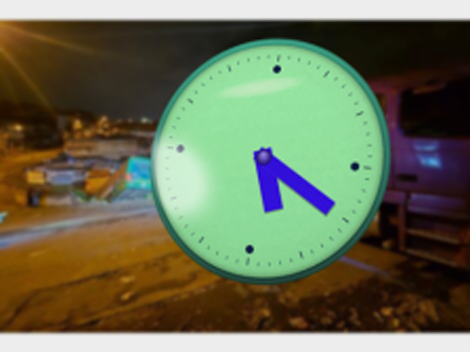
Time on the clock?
5:20
